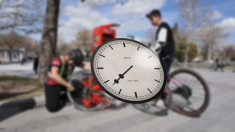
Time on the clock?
7:38
